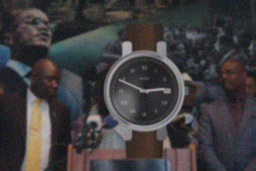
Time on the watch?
2:49
